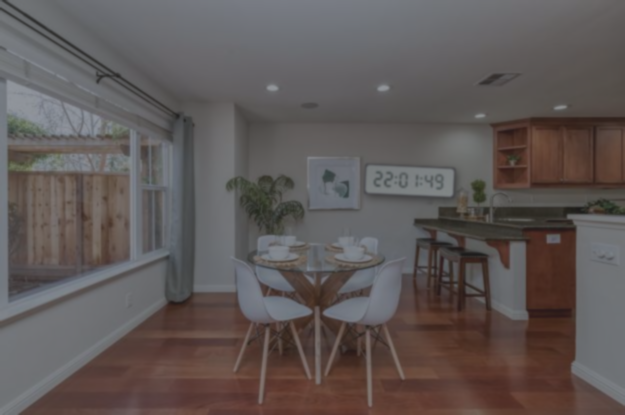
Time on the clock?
22:01:49
